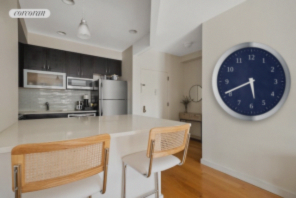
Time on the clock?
5:41
